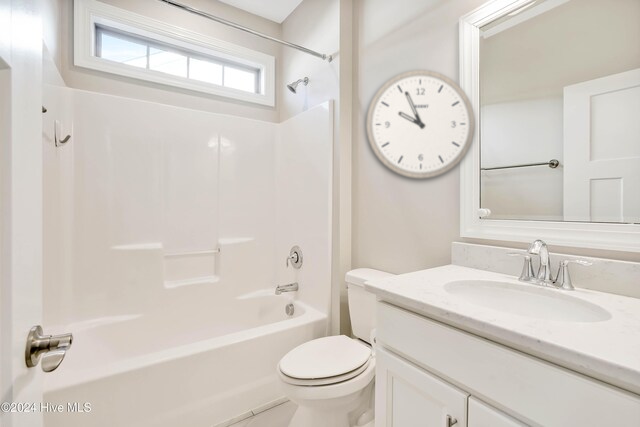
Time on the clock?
9:56
